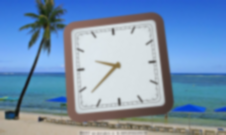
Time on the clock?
9:38
